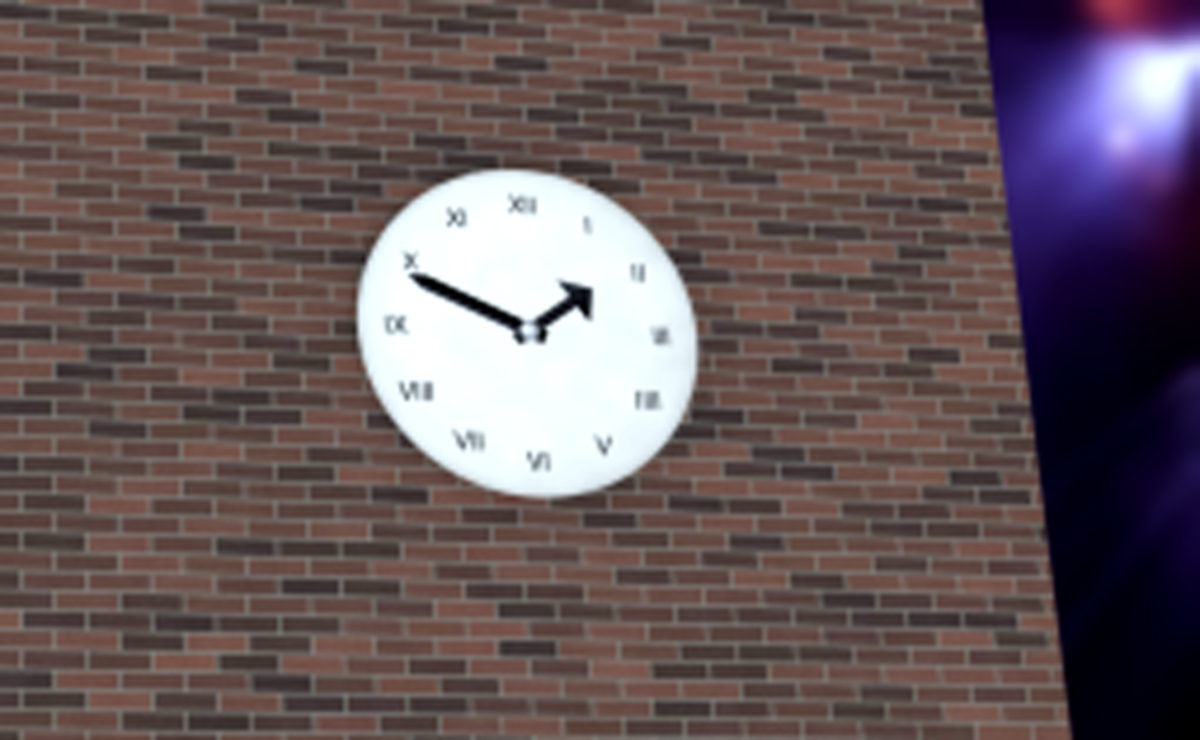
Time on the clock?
1:49
